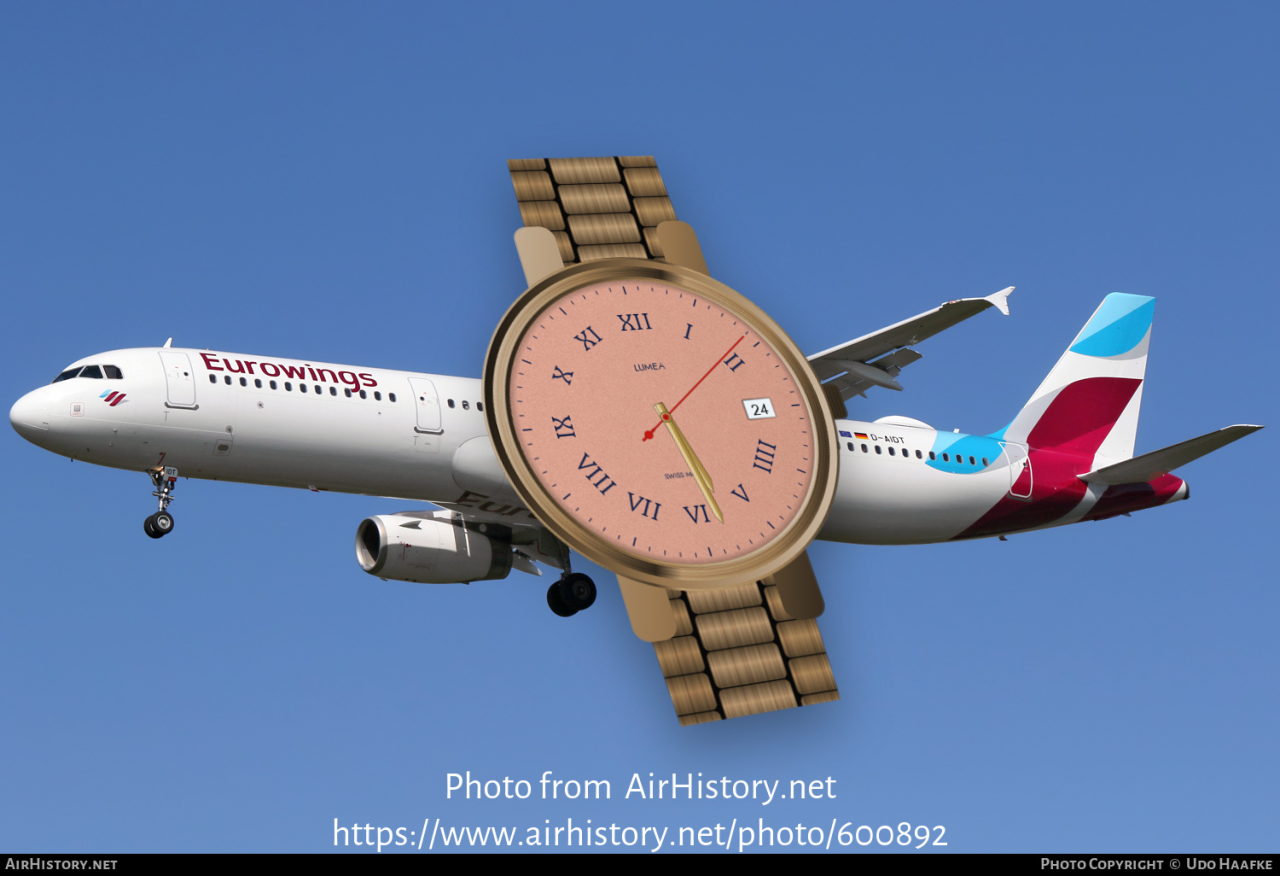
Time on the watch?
5:28:09
